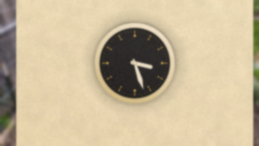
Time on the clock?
3:27
